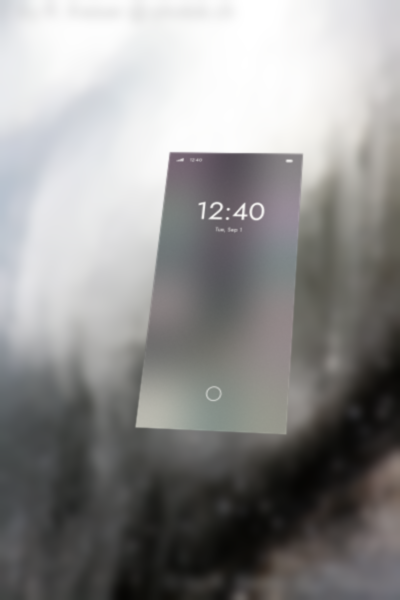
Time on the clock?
12:40
